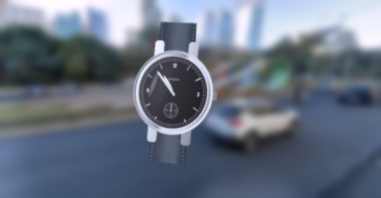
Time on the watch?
10:53
